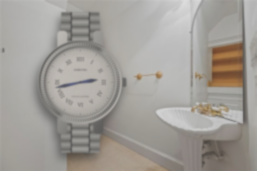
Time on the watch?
2:43
